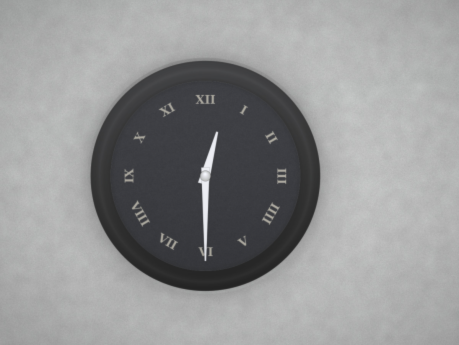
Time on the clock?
12:30
